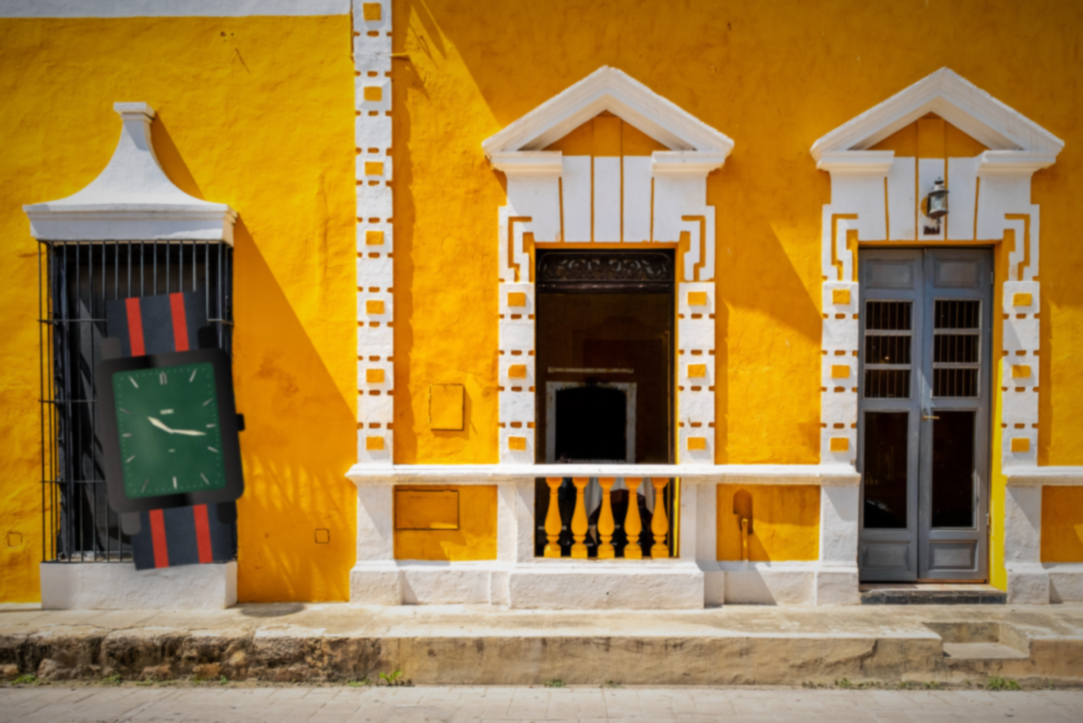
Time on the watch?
10:17
